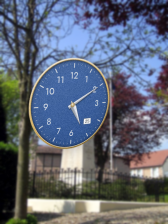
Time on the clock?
5:10
